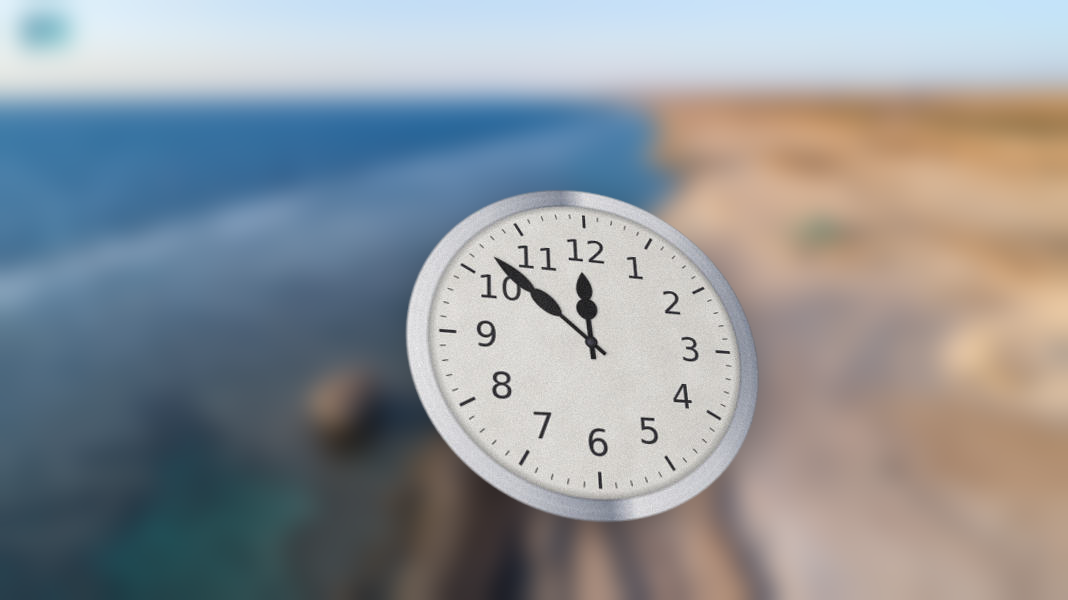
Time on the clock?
11:52
